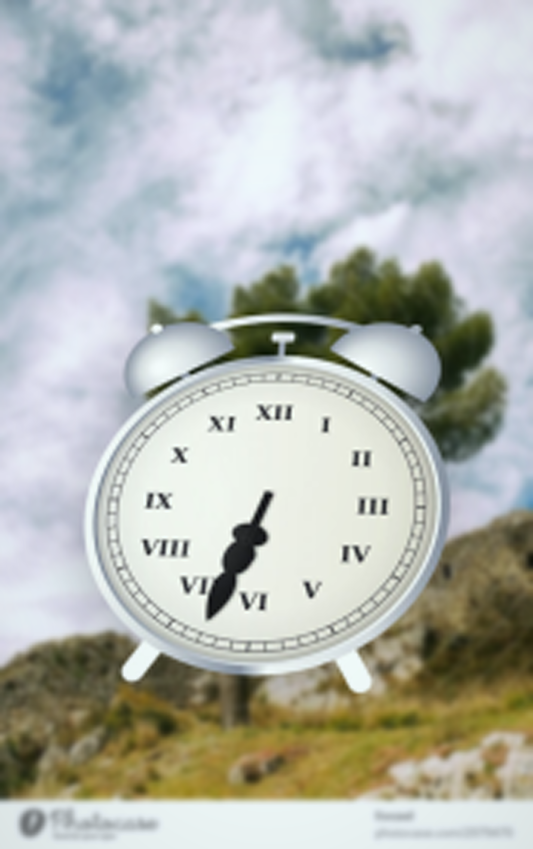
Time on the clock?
6:33
